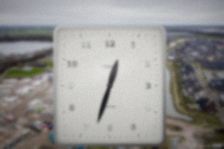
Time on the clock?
12:33
